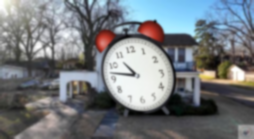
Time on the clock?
10:47
